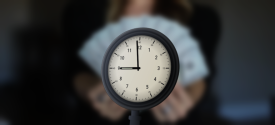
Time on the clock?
8:59
